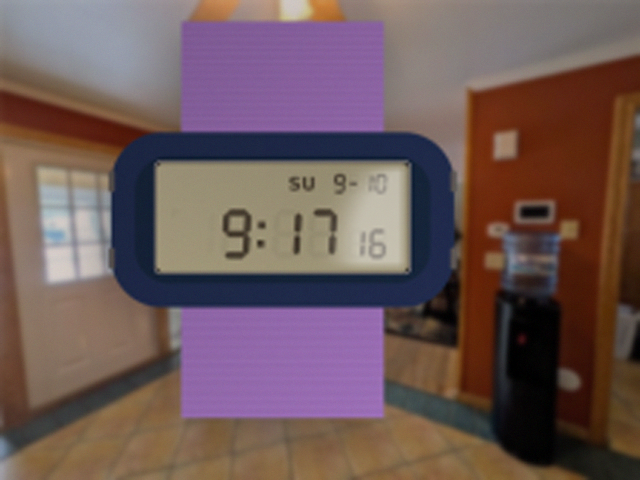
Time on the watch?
9:17:16
